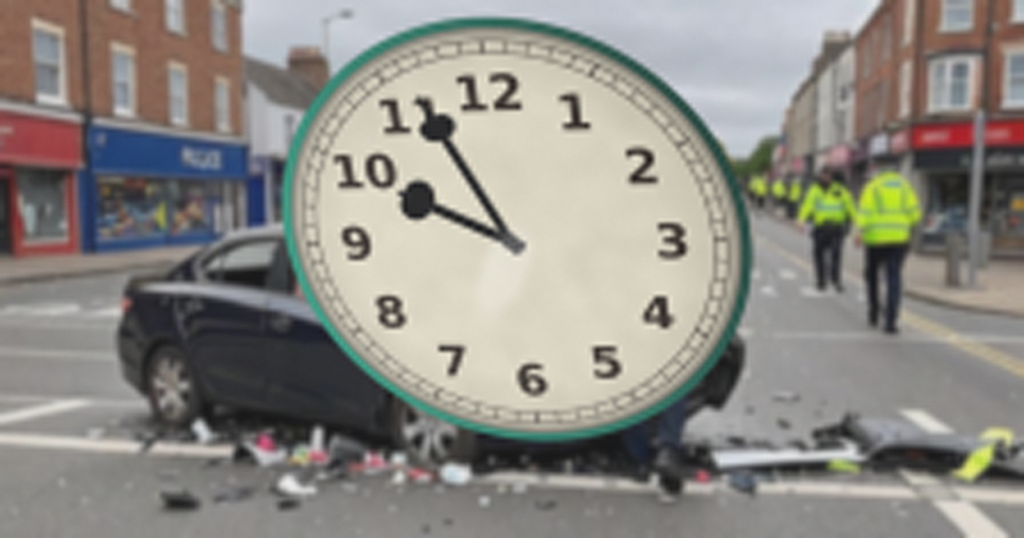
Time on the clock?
9:56
